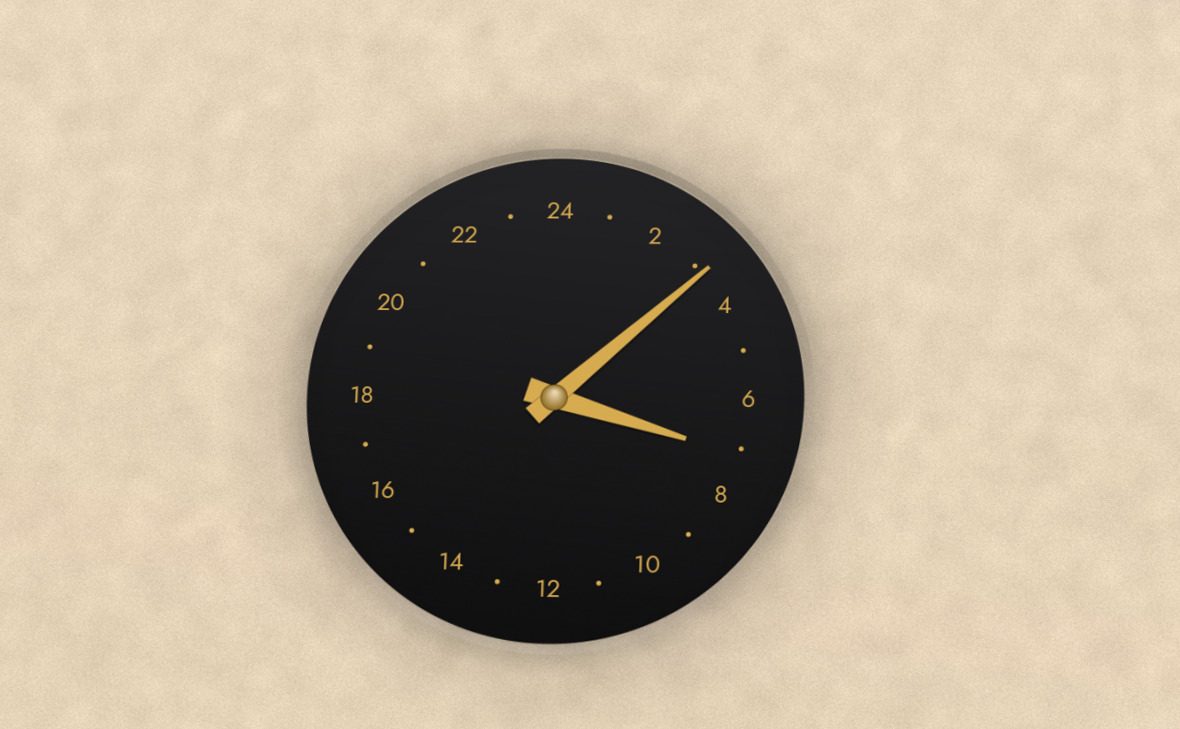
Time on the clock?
7:08
